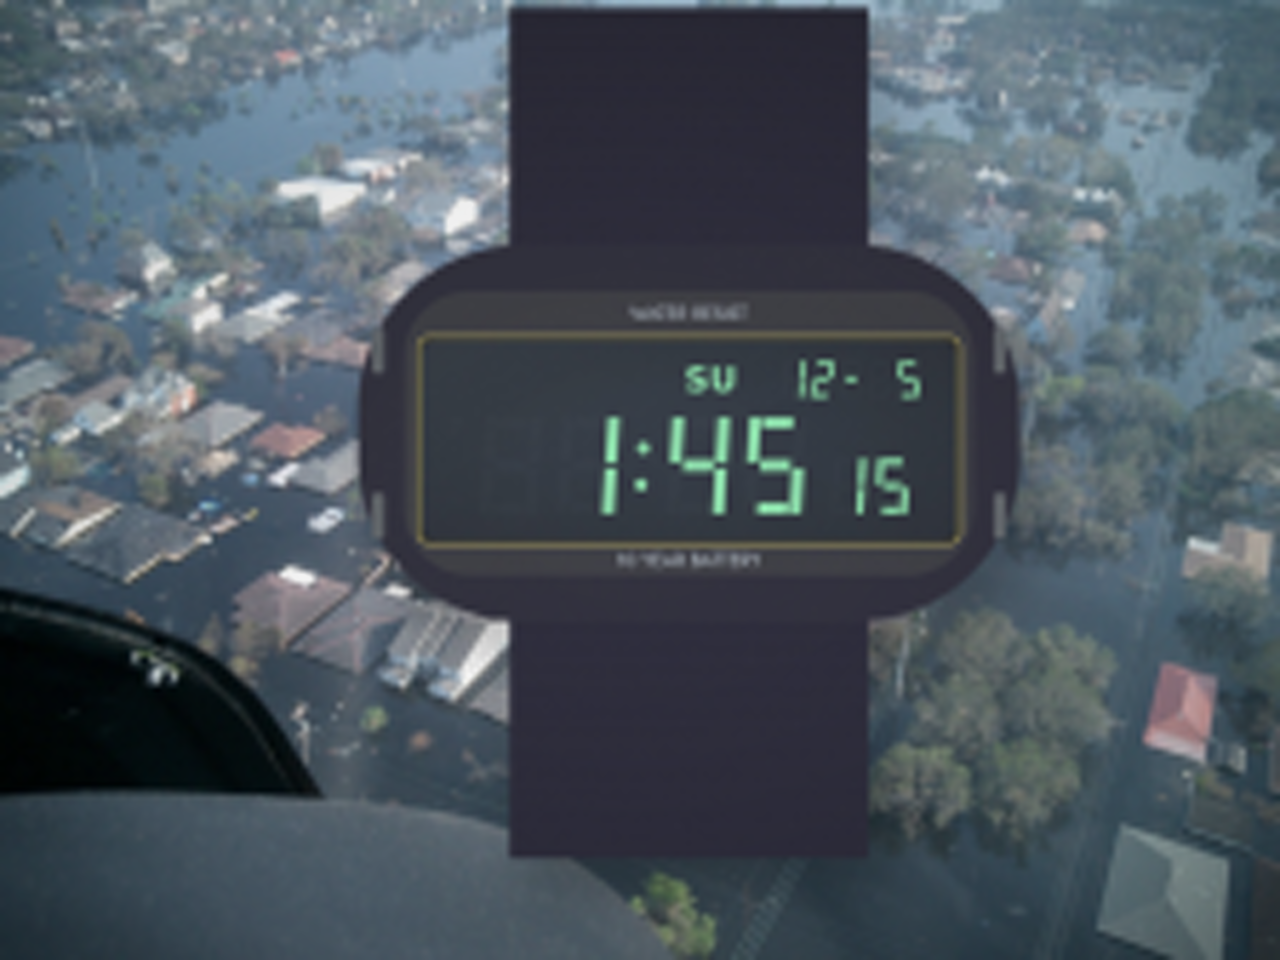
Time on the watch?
1:45:15
